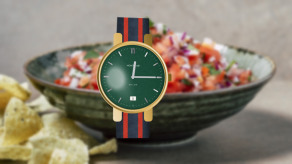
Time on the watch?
12:15
